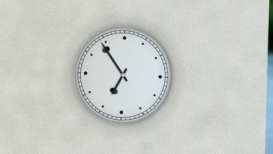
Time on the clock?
6:54
